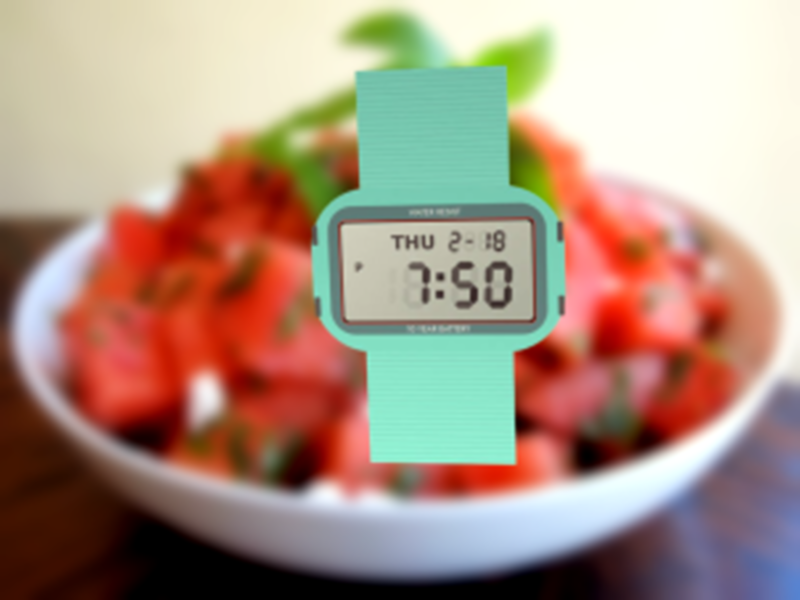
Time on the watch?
7:50
